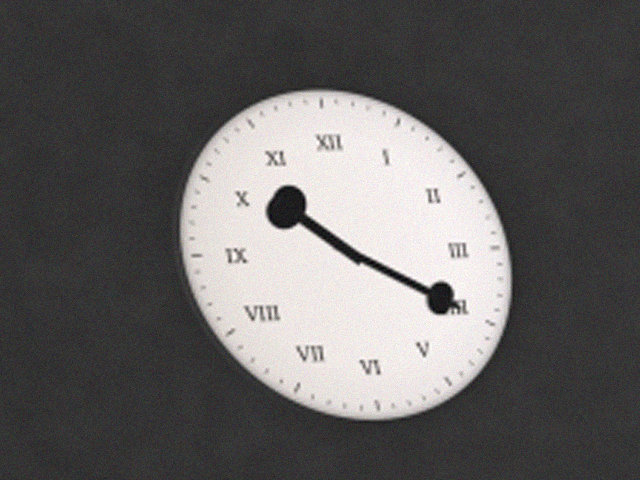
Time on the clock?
10:20
